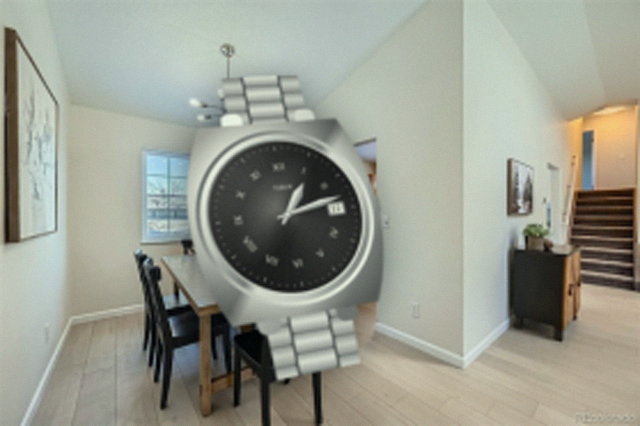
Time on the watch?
1:13
